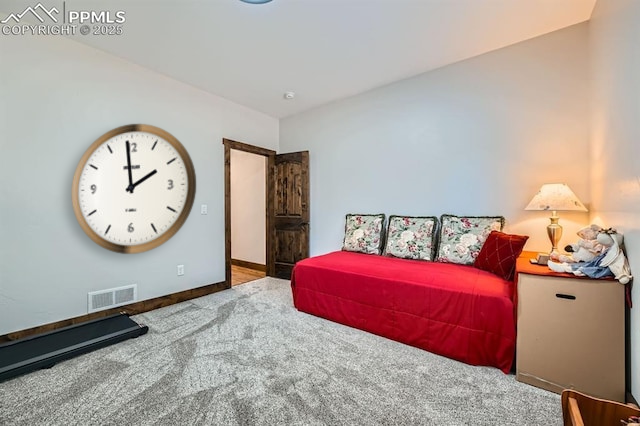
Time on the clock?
1:59
